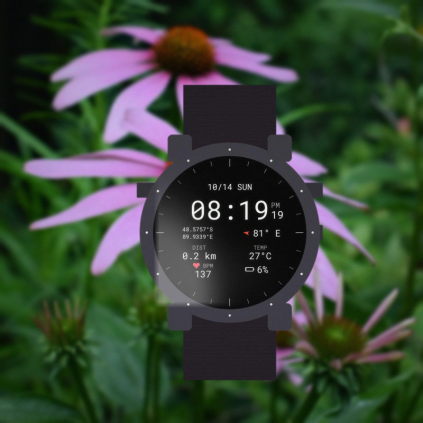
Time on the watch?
8:19:19
